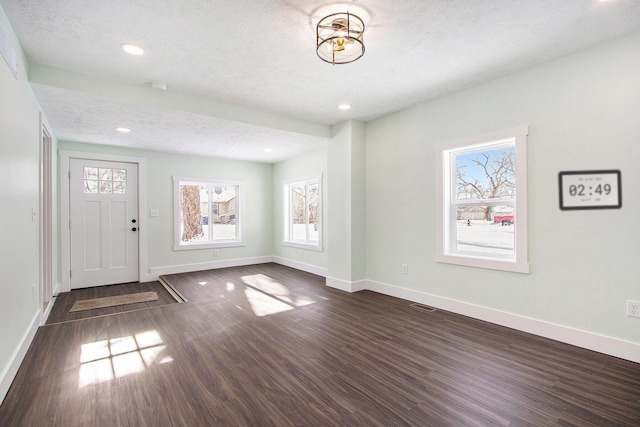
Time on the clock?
2:49
